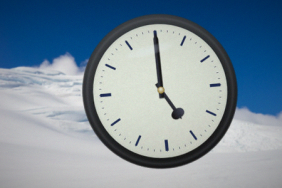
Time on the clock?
5:00
